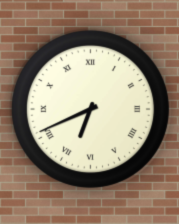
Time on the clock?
6:41
